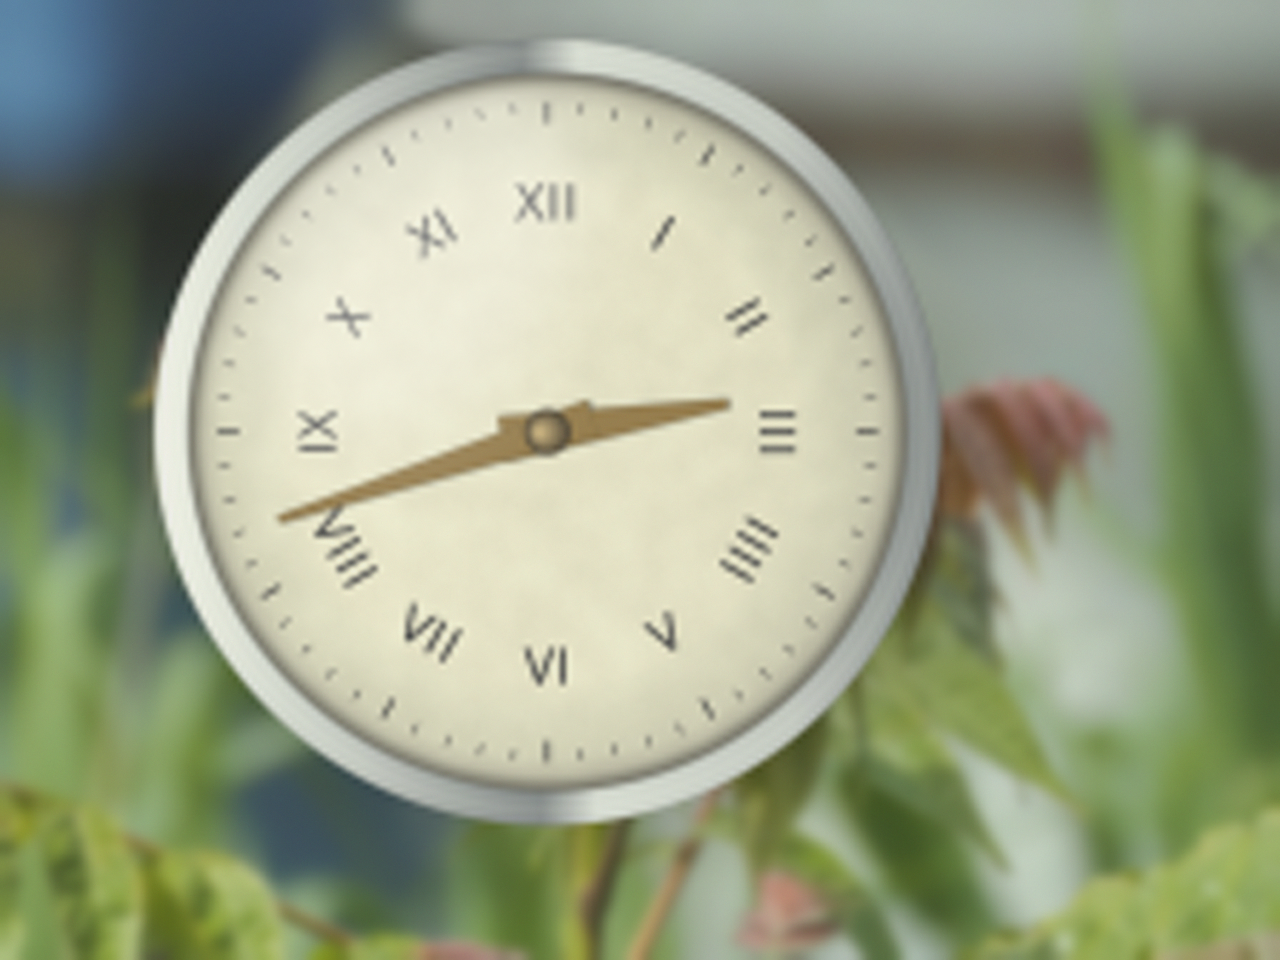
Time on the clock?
2:42
